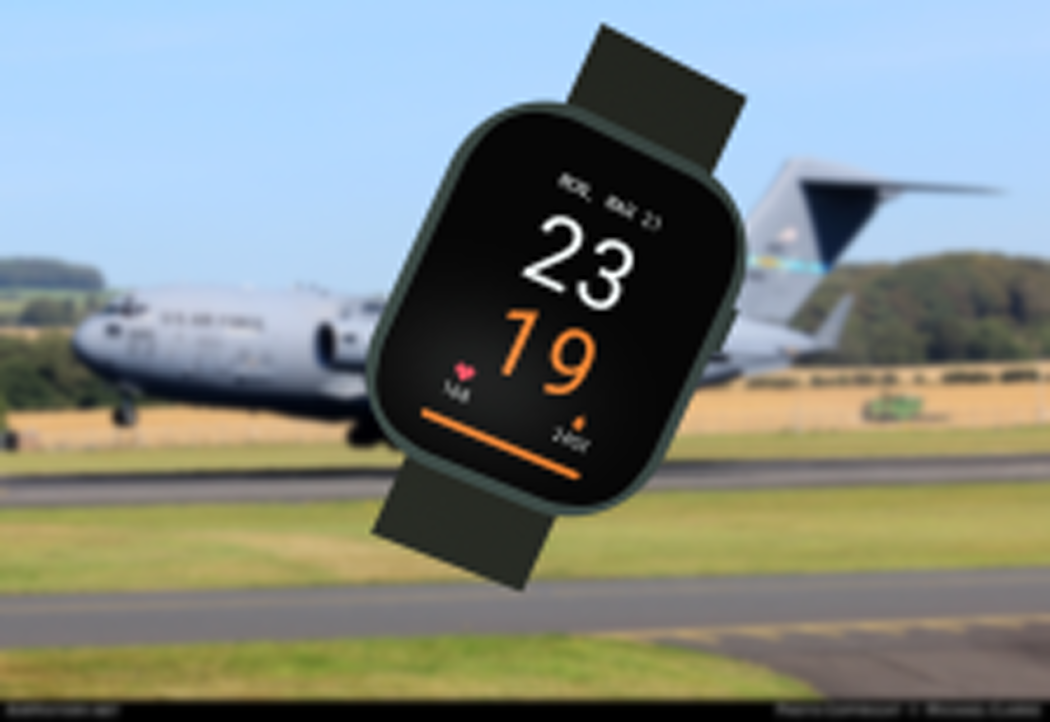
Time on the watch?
23:19
